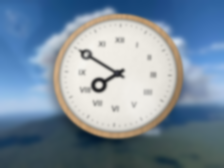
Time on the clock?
7:50
